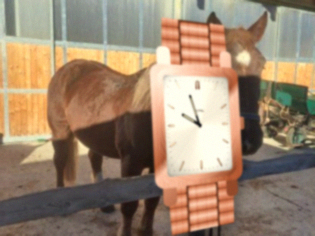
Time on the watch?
9:57
